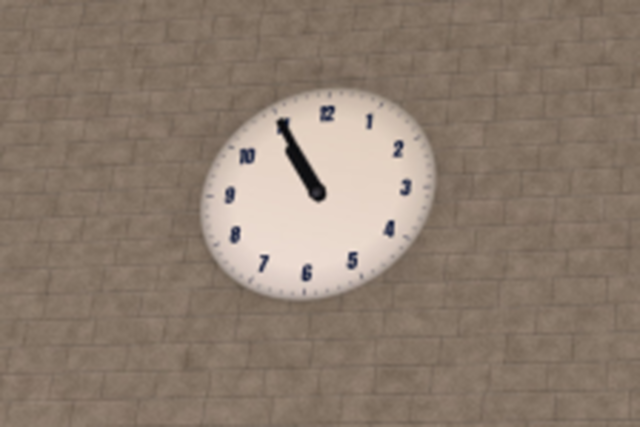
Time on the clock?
10:55
